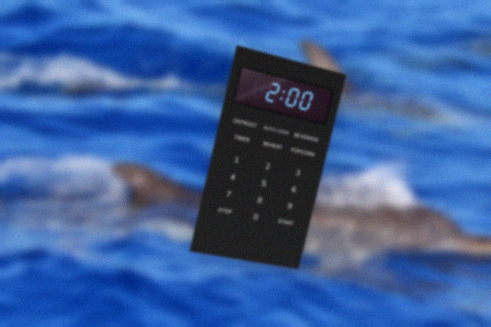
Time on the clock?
2:00
